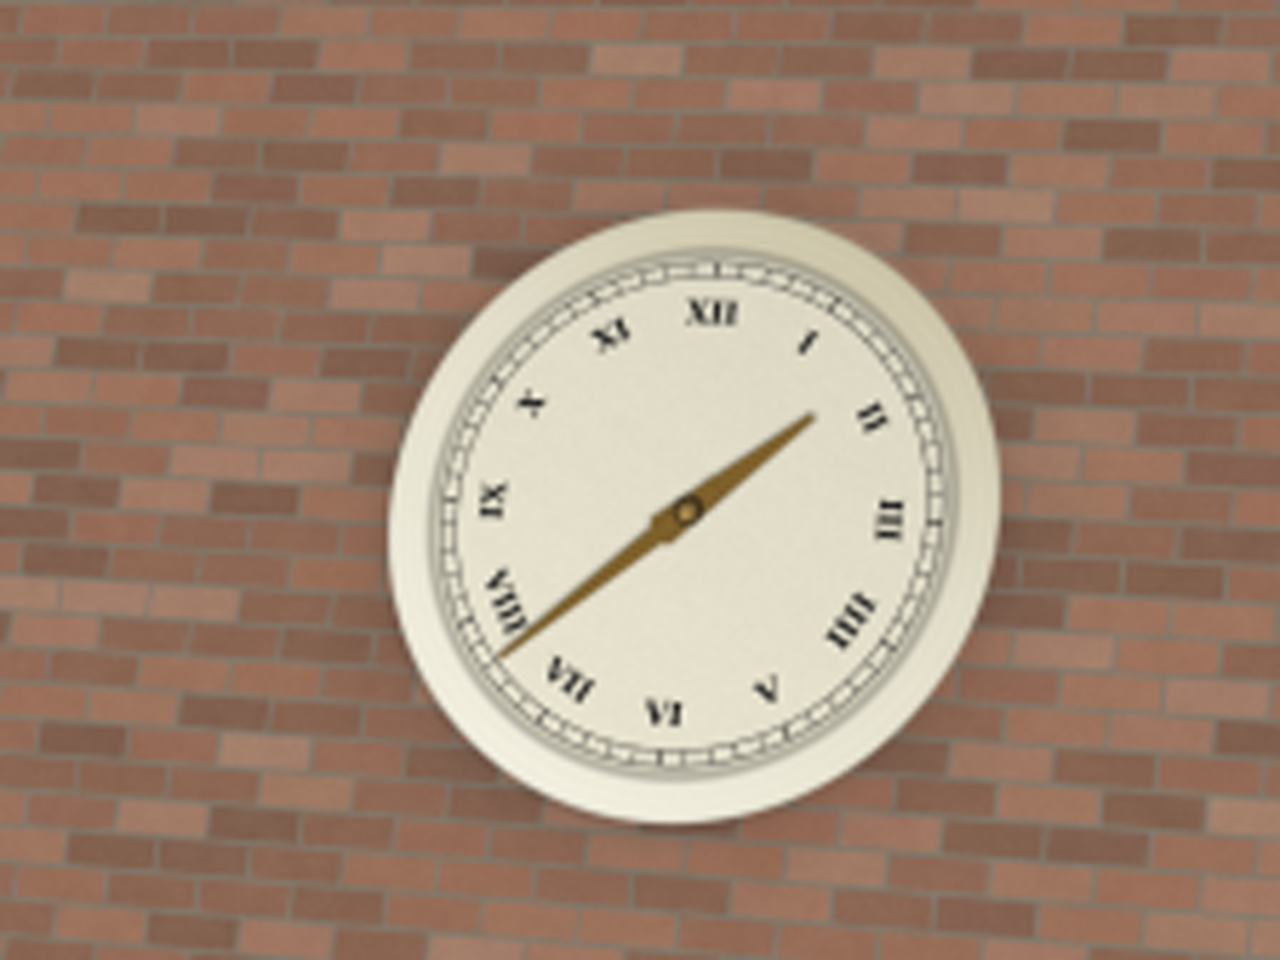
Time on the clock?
1:38
